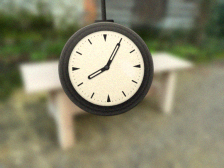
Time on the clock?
8:05
